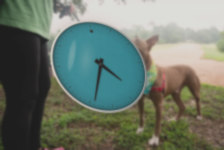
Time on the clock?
4:34
